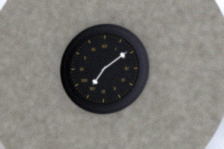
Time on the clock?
7:09
